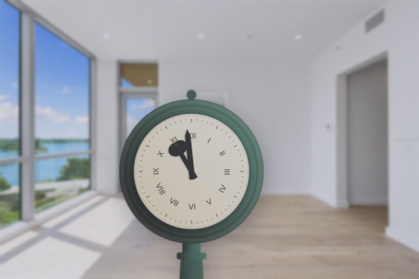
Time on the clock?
10:59
